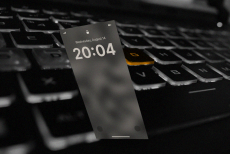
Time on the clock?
20:04
